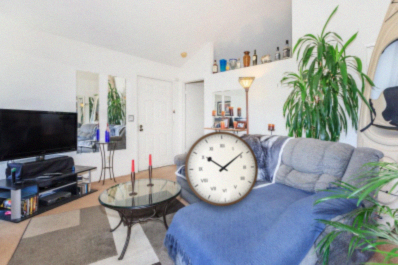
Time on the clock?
10:09
